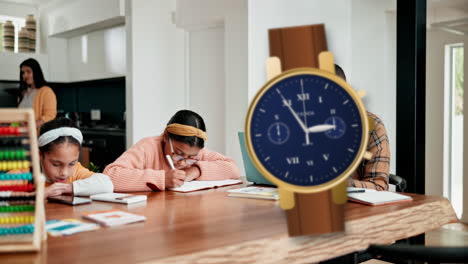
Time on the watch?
2:55
